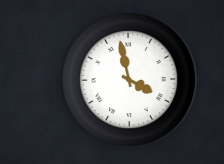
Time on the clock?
3:58
